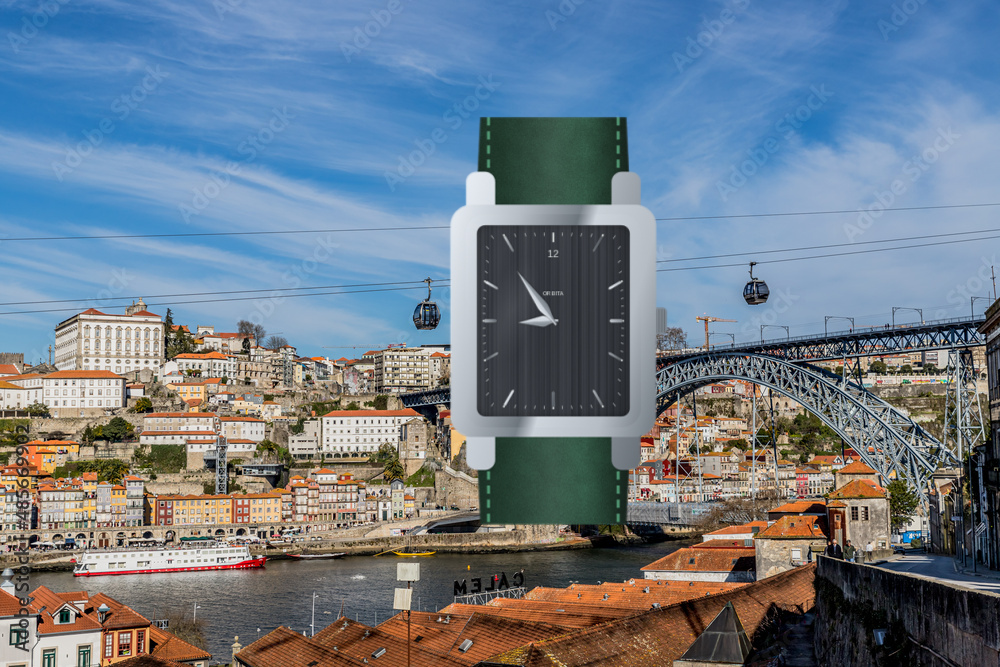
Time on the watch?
8:54
